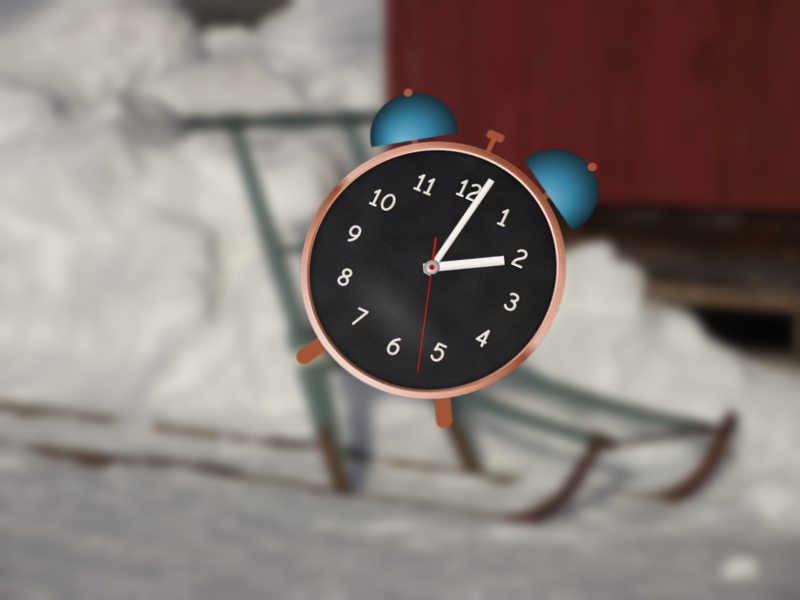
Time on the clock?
2:01:27
